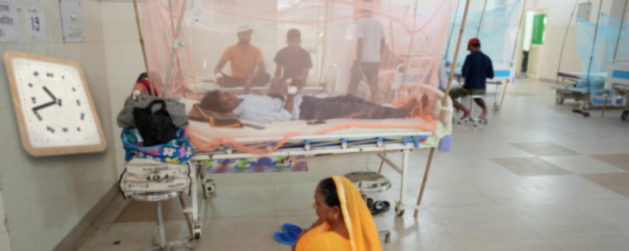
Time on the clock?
10:42
